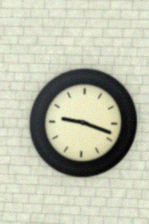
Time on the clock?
9:18
